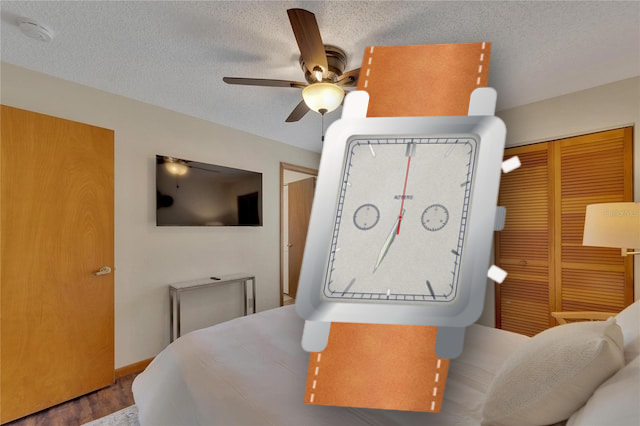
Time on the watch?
6:33
